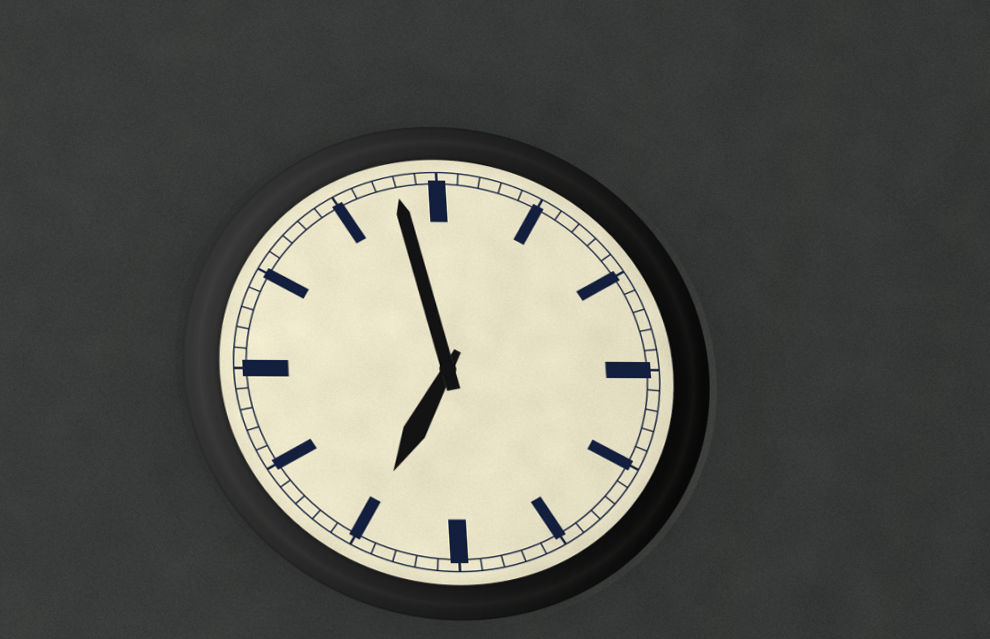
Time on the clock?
6:58
